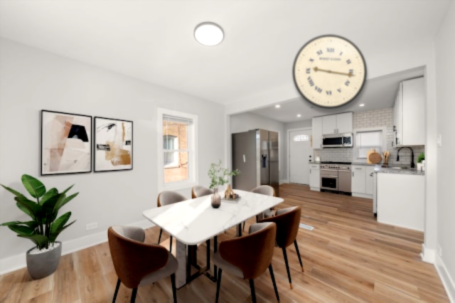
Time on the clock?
9:16
